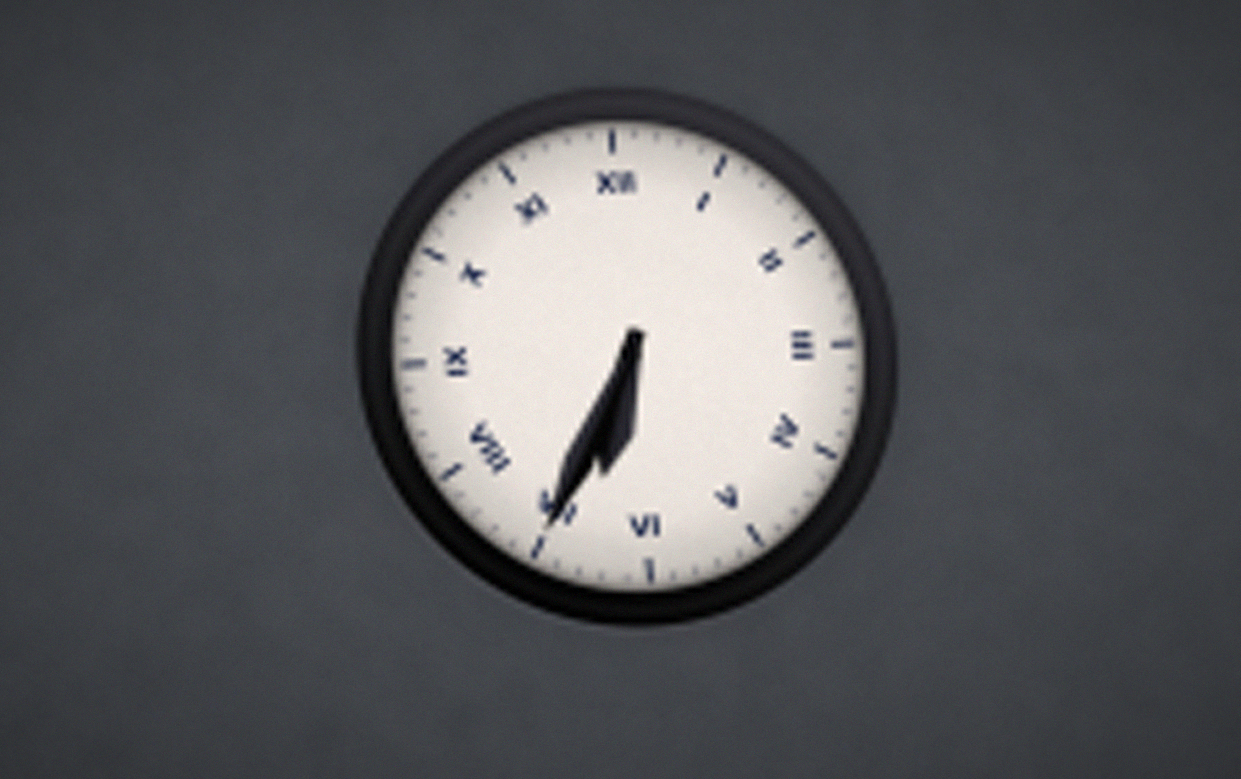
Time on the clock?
6:35
